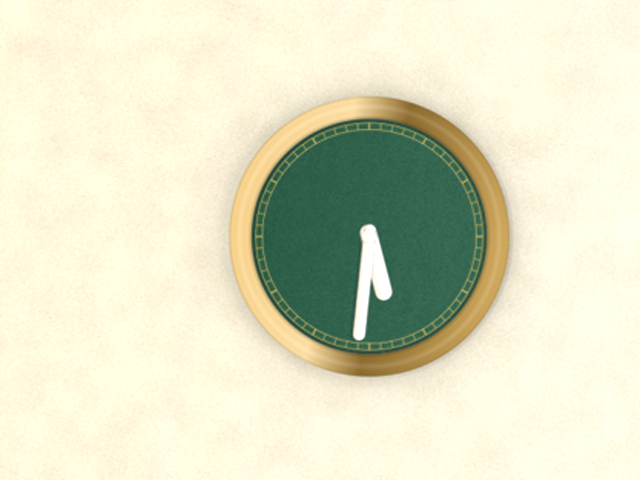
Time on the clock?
5:31
